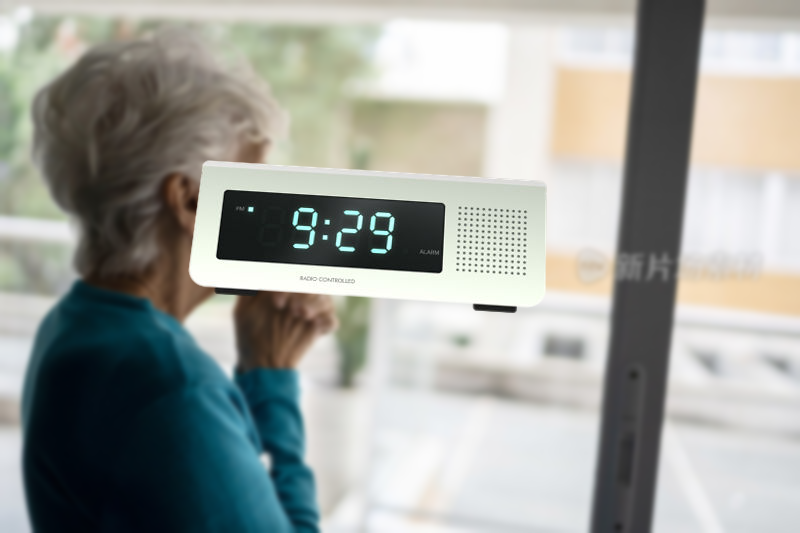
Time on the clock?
9:29
